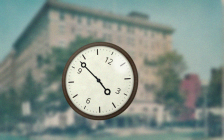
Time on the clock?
3:48
